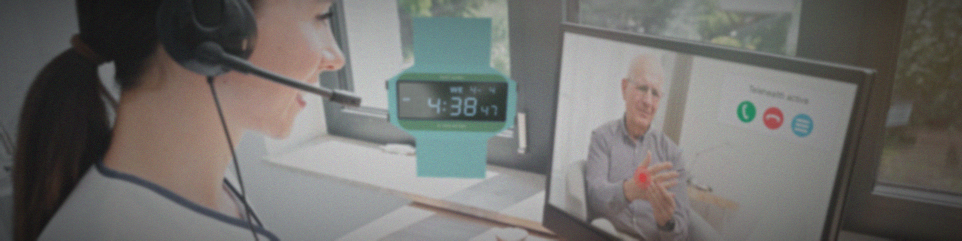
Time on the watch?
4:38
